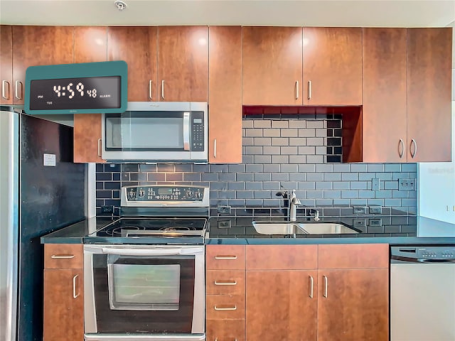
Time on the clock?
4:59:48
